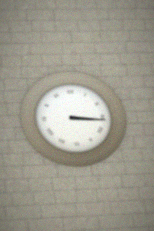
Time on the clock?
3:16
